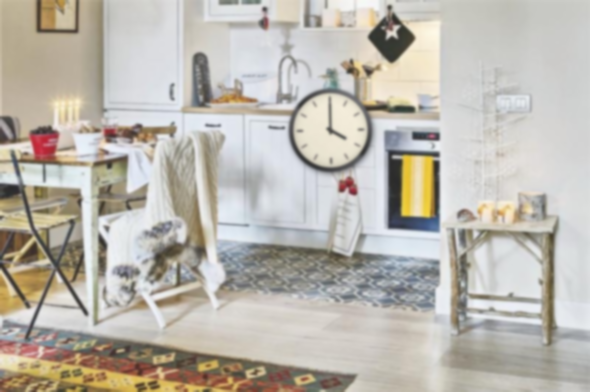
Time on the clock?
4:00
